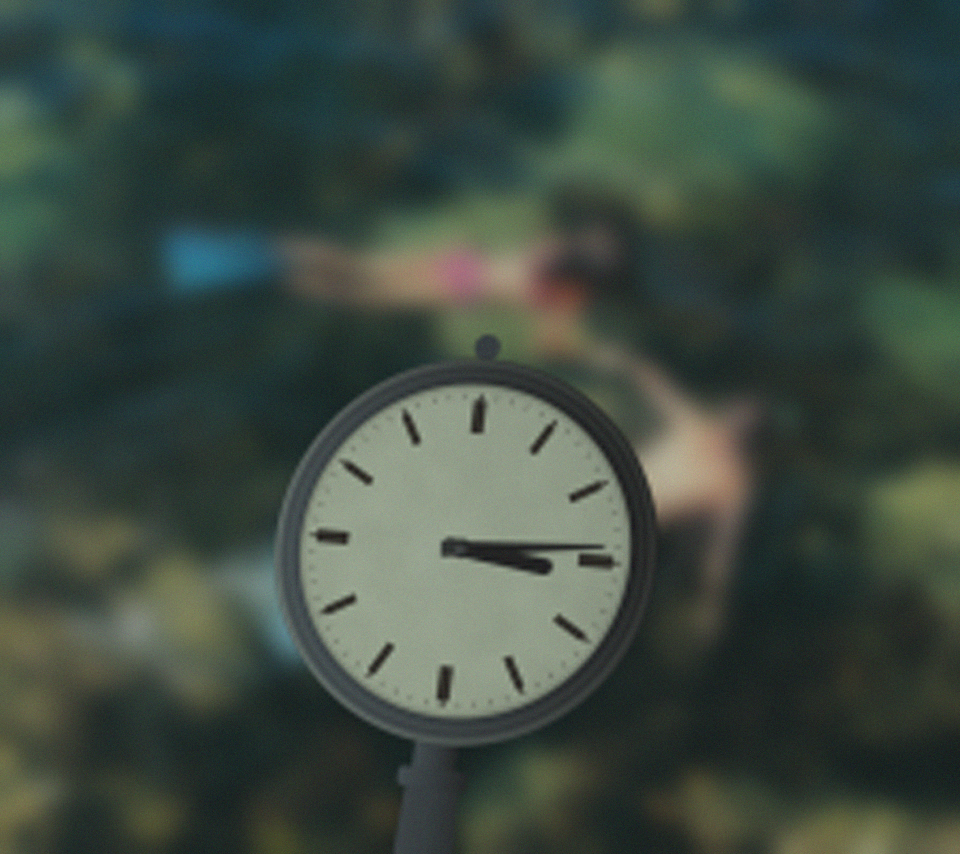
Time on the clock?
3:14
